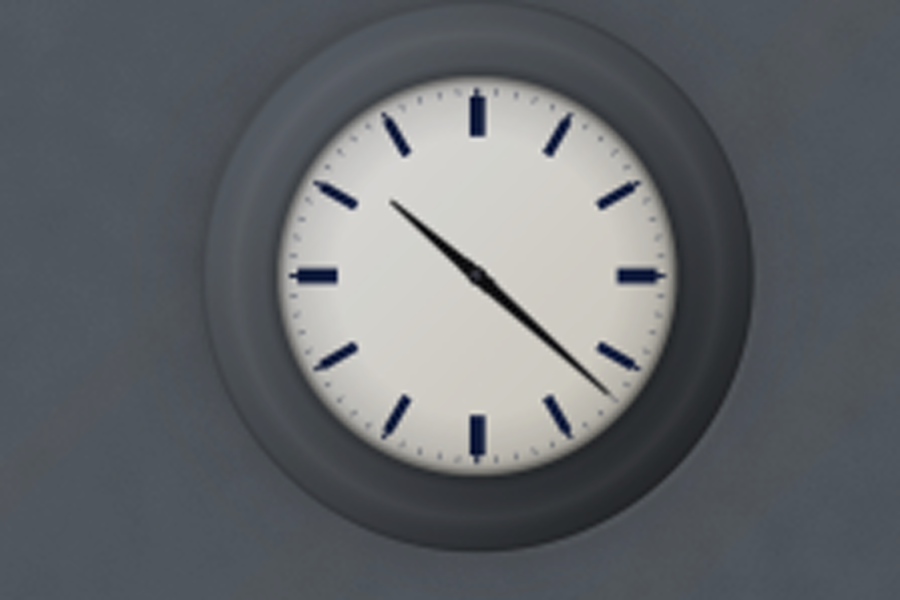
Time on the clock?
10:22
